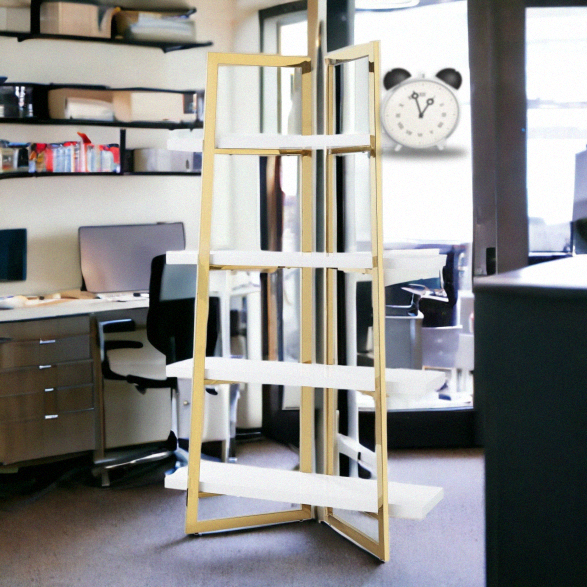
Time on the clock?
12:57
